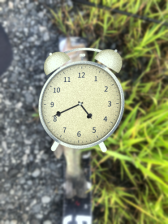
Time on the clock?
4:41
